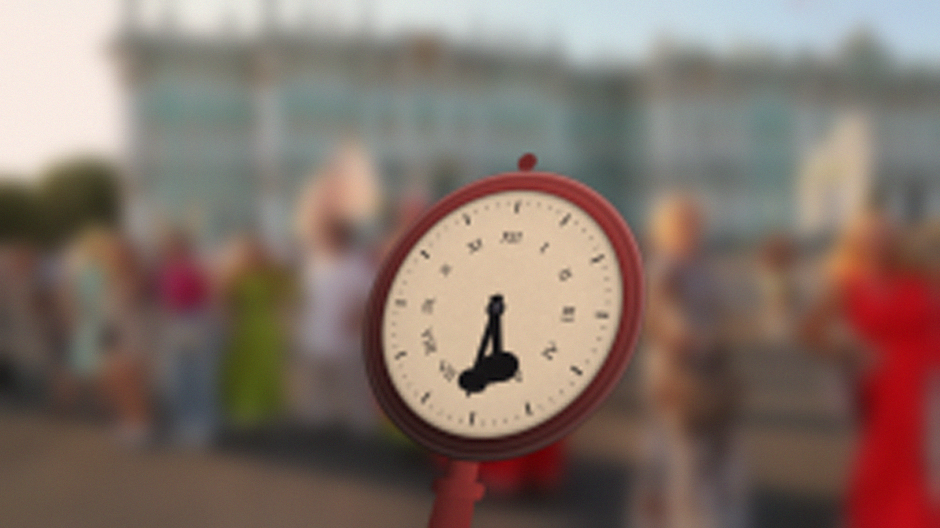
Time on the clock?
5:31
